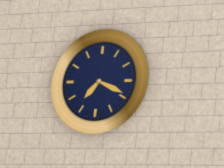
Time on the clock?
7:19
